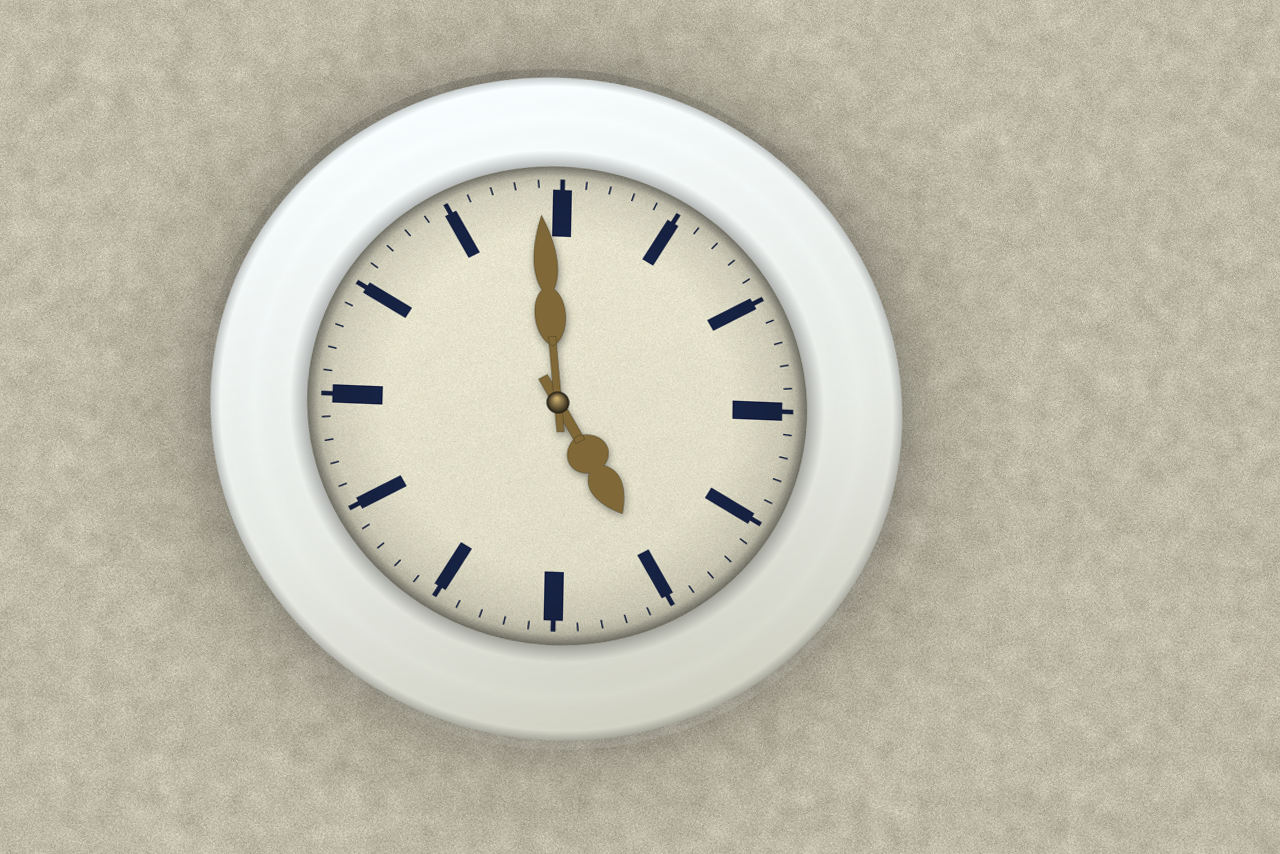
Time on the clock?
4:59
